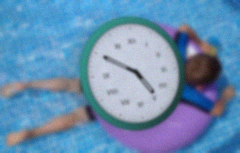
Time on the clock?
4:50
